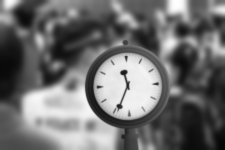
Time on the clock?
11:34
